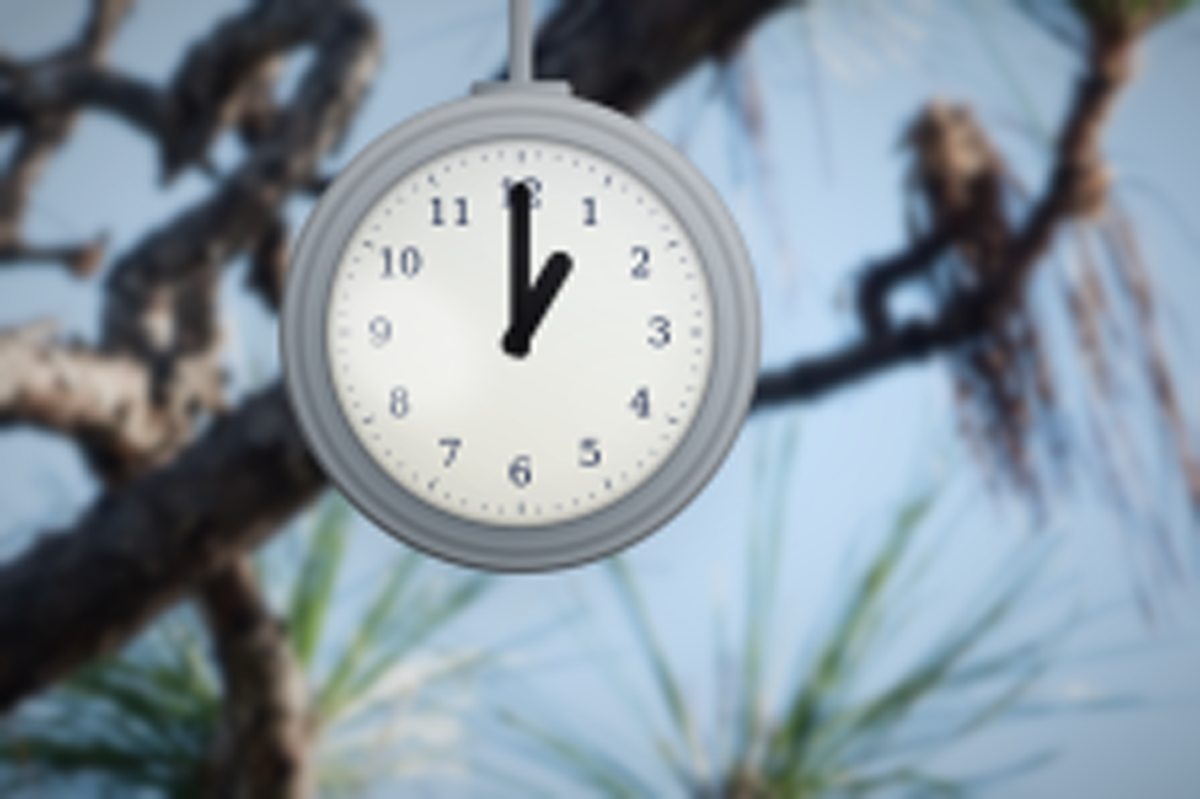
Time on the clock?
1:00
